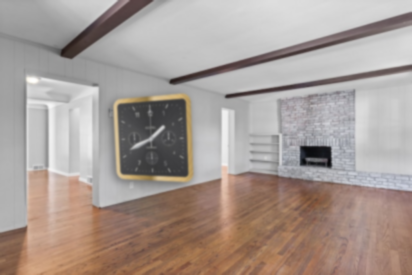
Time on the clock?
1:41
